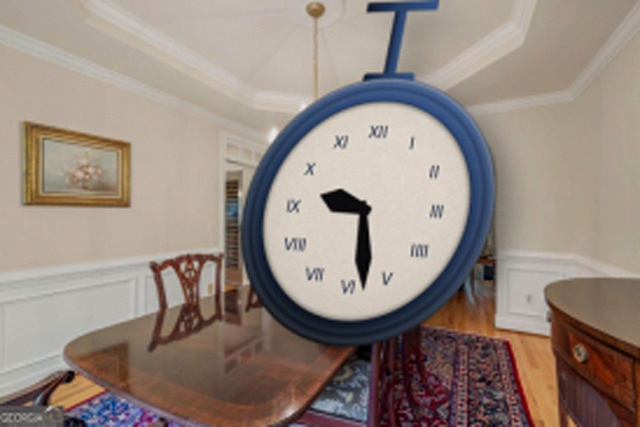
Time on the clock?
9:28
